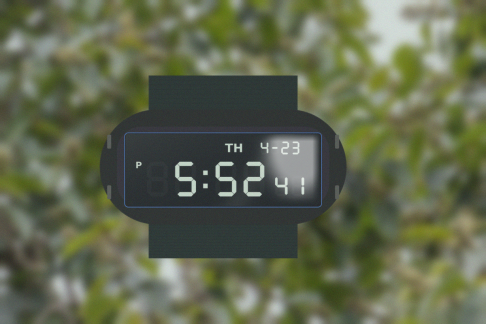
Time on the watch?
5:52:41
